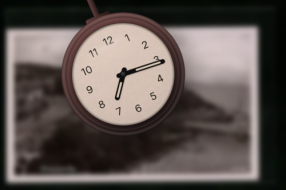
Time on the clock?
7:16
